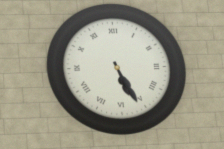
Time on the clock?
5:26
